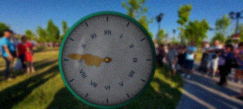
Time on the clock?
8:46
